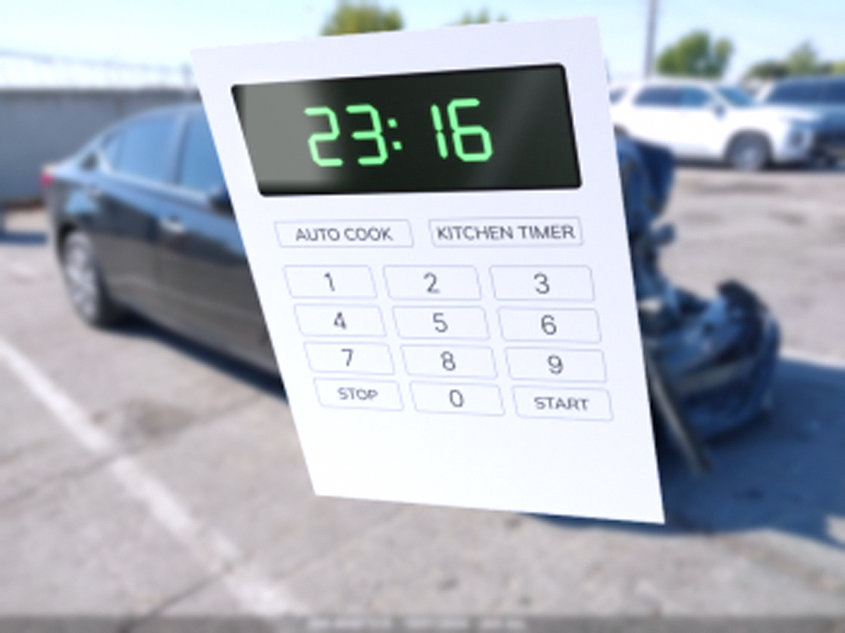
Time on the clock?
23:16
